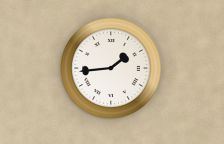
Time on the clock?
1:44
